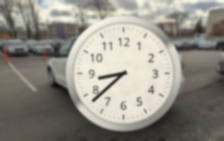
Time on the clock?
8:38
